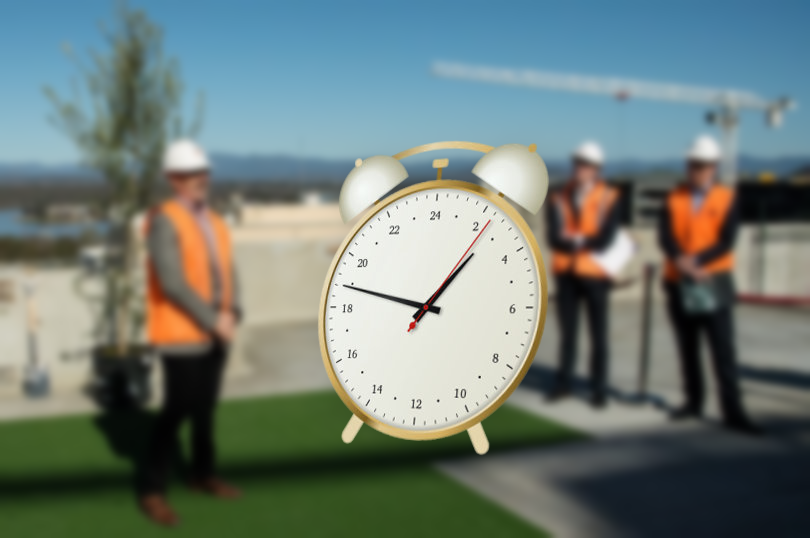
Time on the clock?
2:47:06
